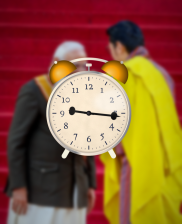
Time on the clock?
9:16
